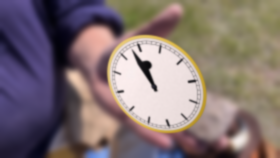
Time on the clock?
11:58
